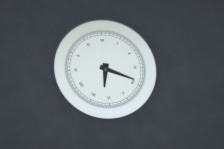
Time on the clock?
6:19
